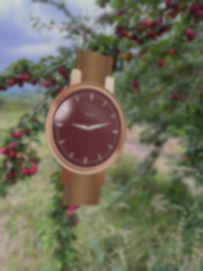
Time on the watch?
9:12
